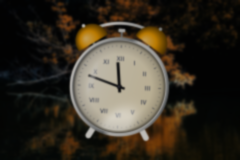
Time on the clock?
11:48
